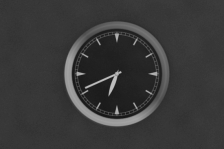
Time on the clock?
6:41
